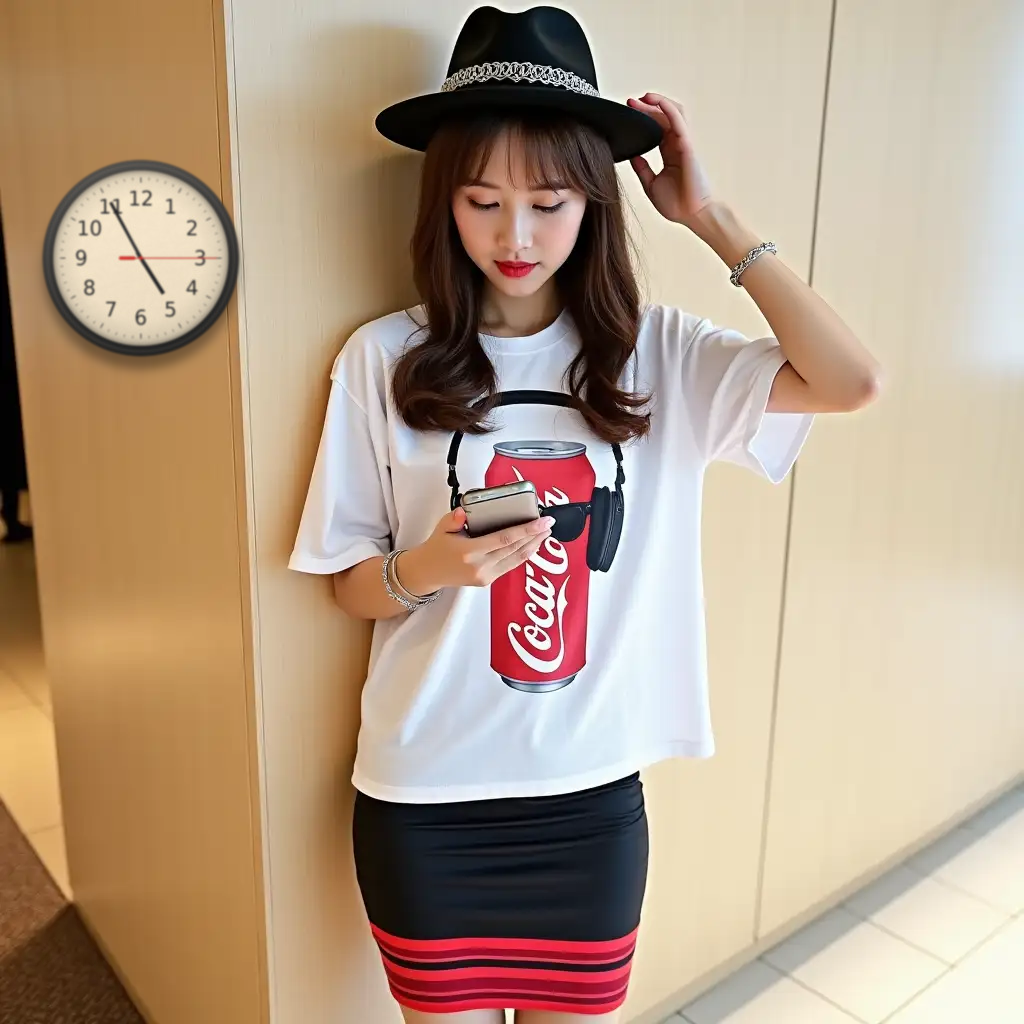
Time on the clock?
4:55:15
